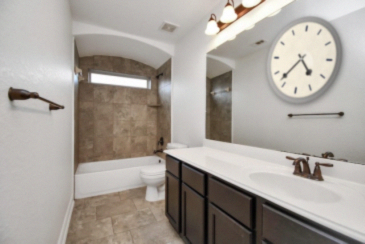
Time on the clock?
4:37
